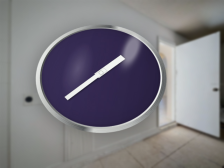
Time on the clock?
1:38
